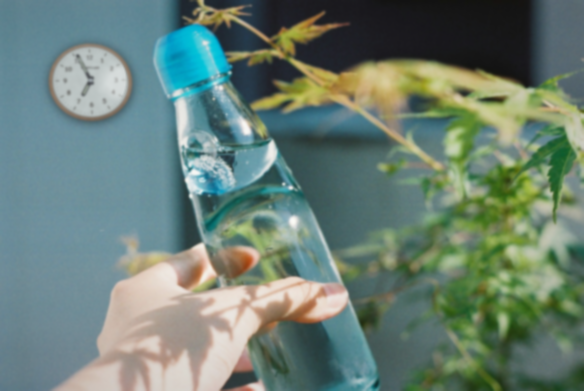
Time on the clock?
6:56
